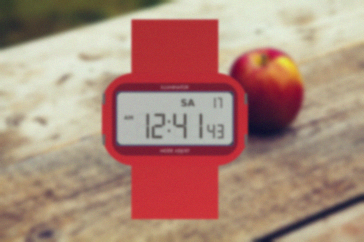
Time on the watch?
12:41:43
